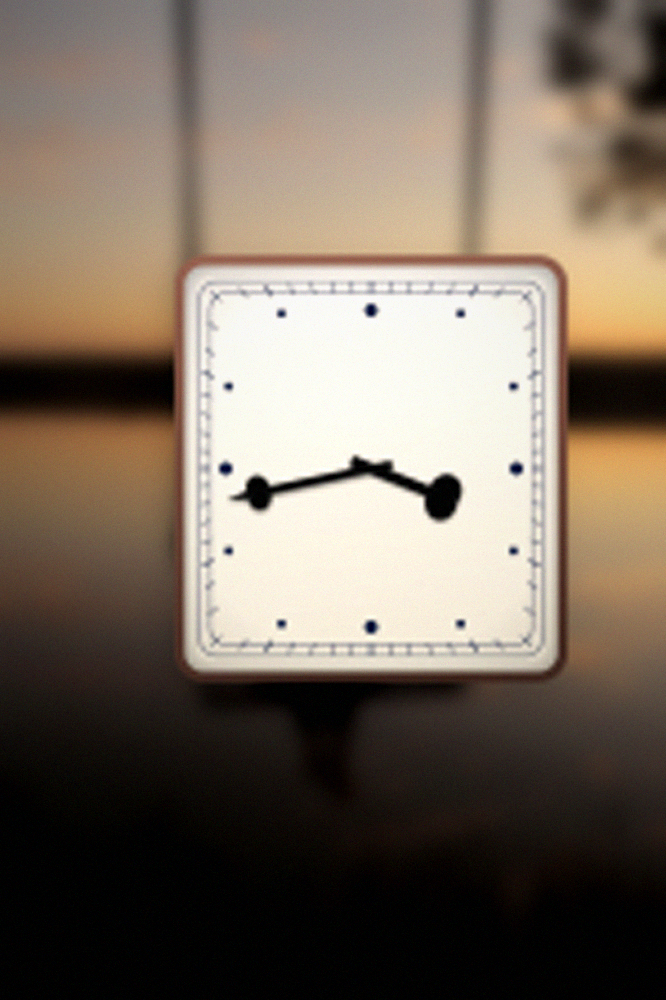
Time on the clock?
3:43
